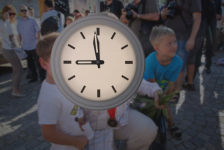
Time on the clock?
8:59
